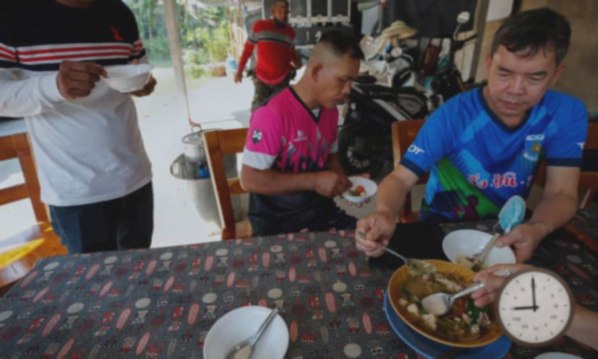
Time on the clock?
9:00
